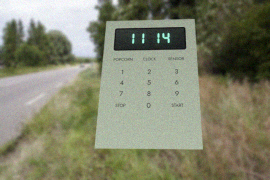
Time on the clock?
11:14
